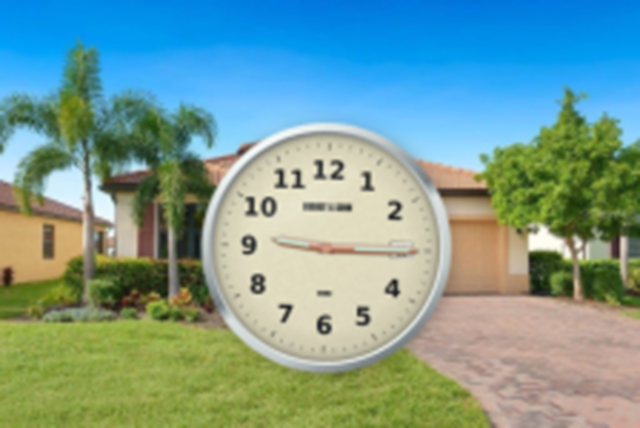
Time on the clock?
9:15
